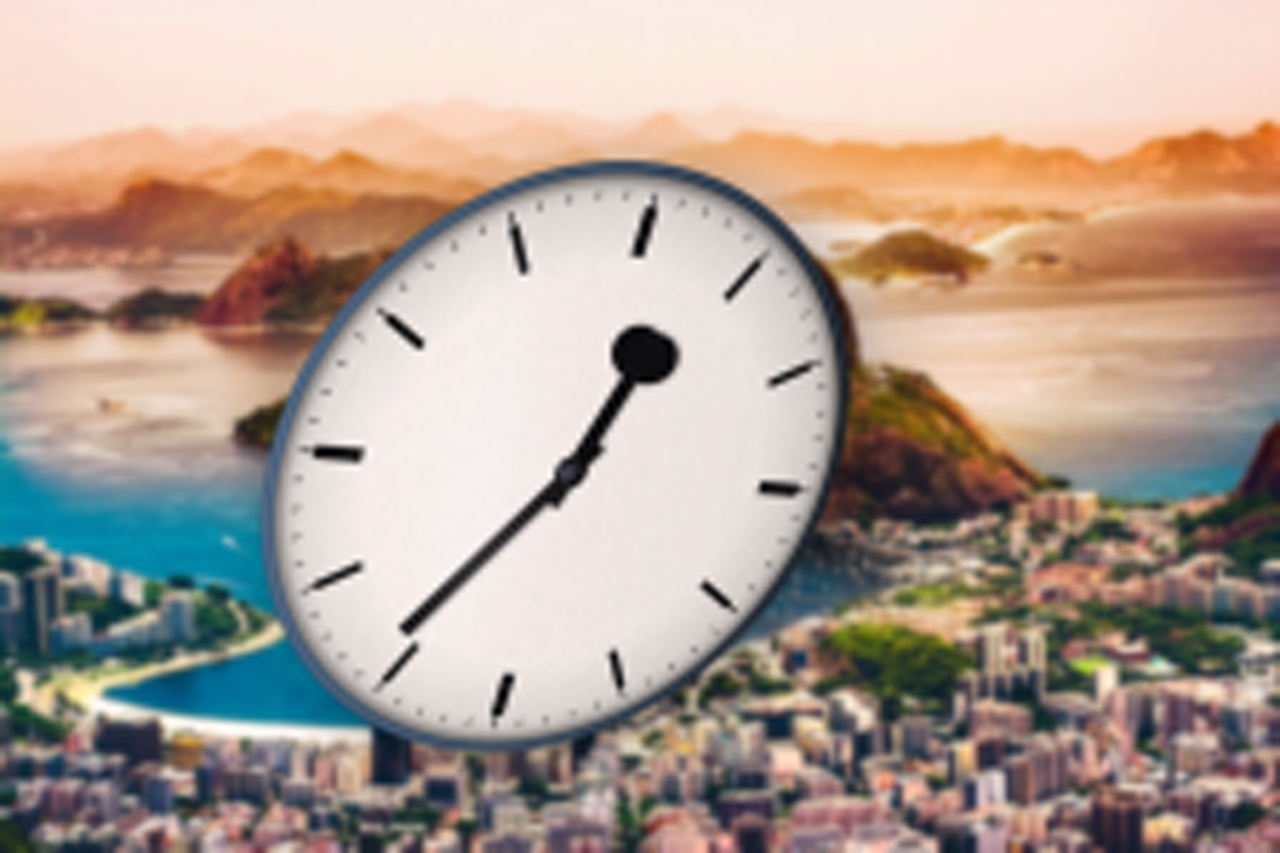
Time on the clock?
12:36
